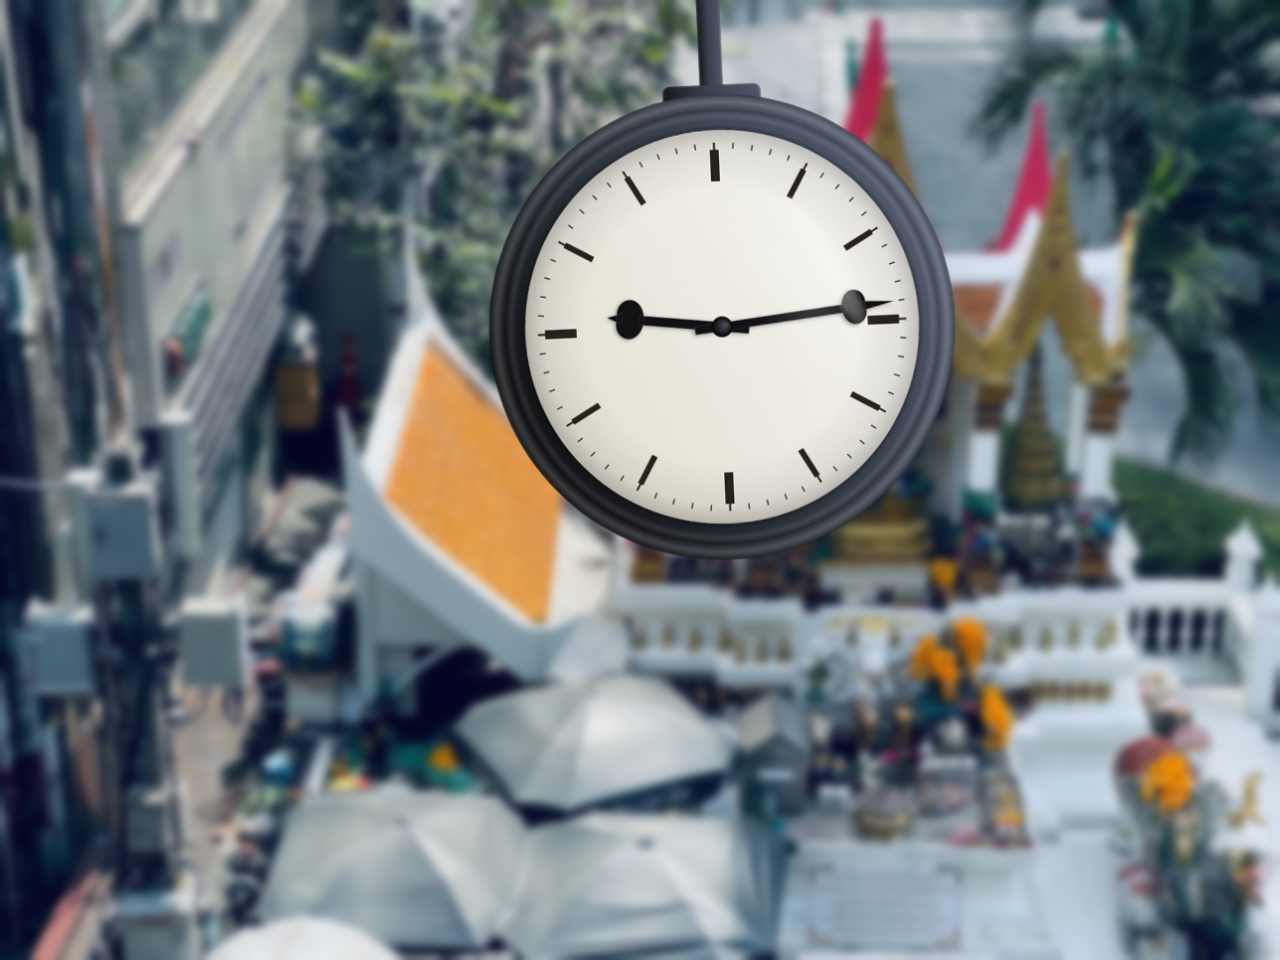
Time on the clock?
9:14
